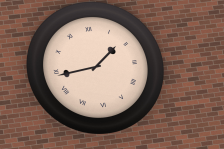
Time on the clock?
1:44
